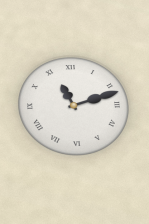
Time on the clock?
11:12
